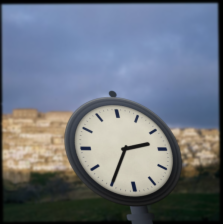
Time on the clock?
2:35
